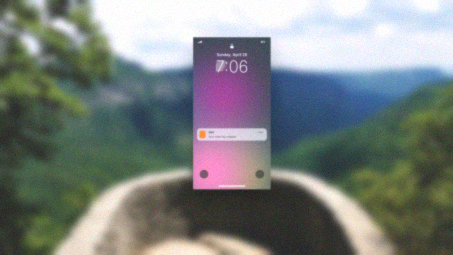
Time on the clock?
7:06
